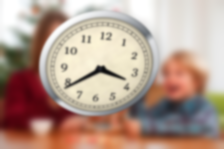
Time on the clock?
3:39
